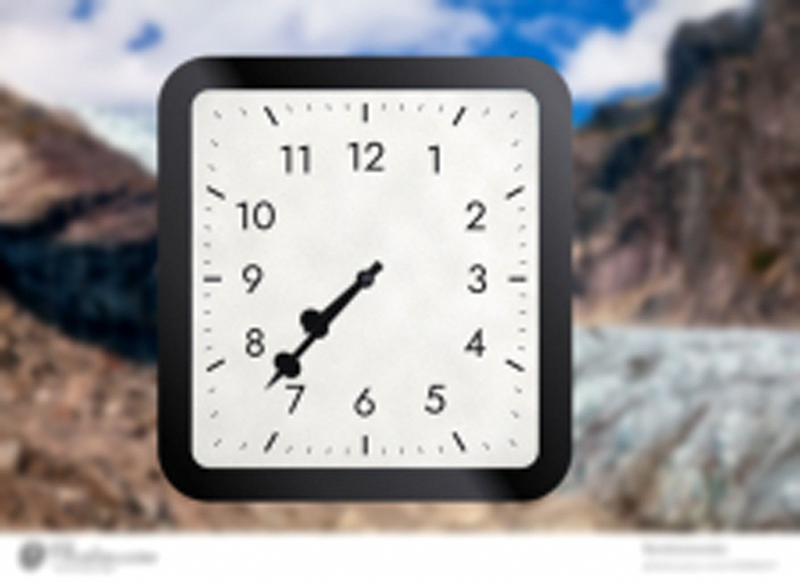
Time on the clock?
7:37
